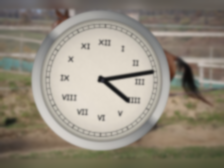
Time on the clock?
4:13
